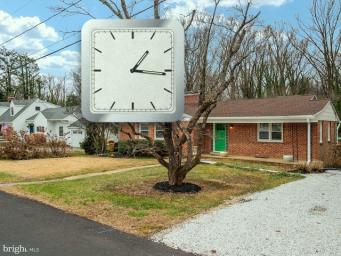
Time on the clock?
1:16
